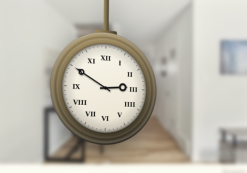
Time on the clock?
2:50
